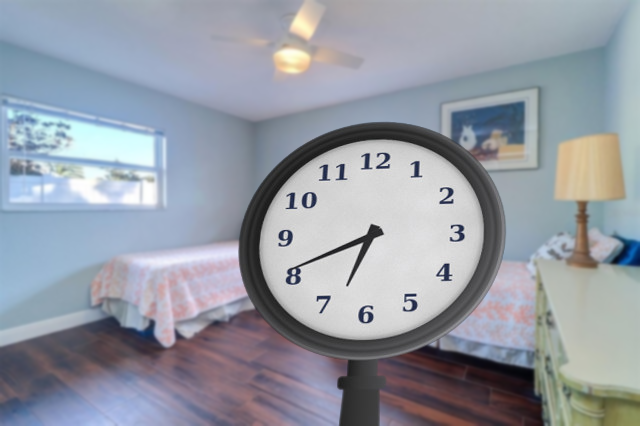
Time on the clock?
6:41
